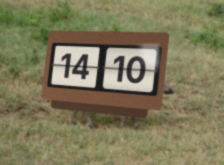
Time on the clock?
14:10
